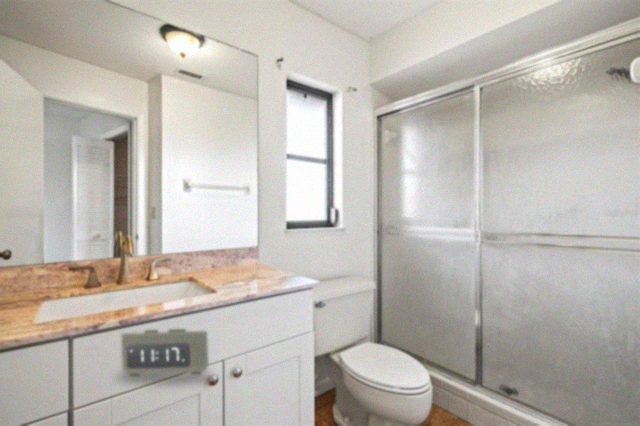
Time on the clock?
11:17
